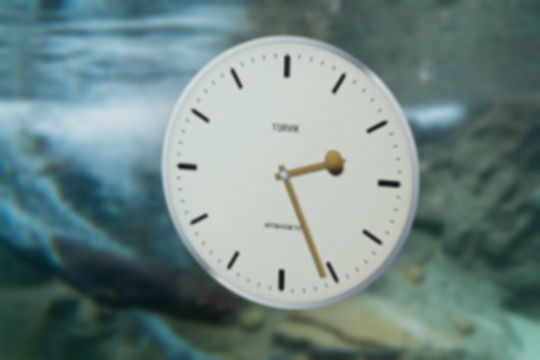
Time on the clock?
2:26
